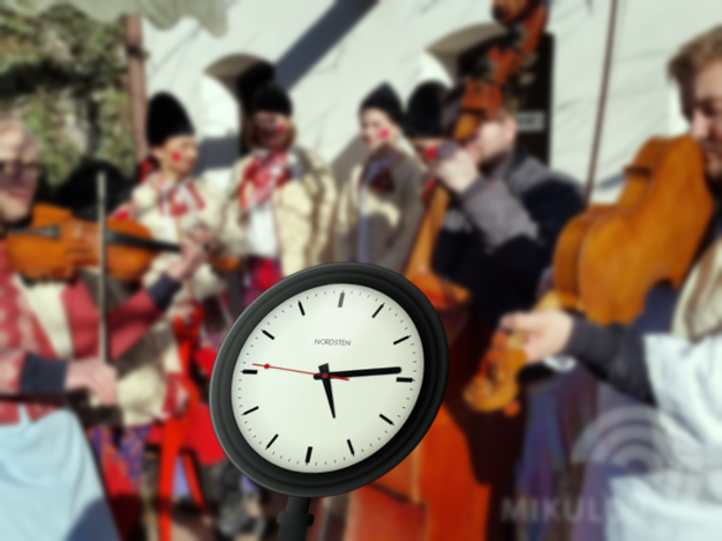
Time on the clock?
5:13:46
